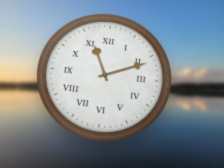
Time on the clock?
11:11
